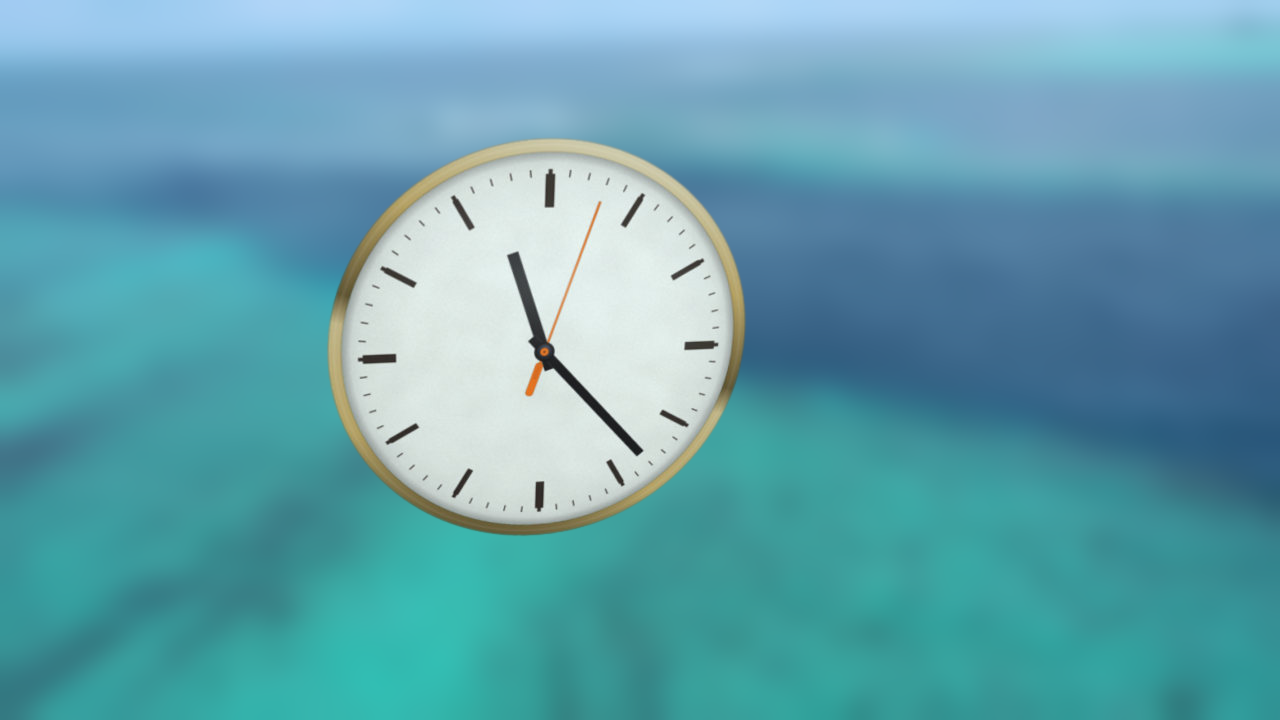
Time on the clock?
11:23:03
